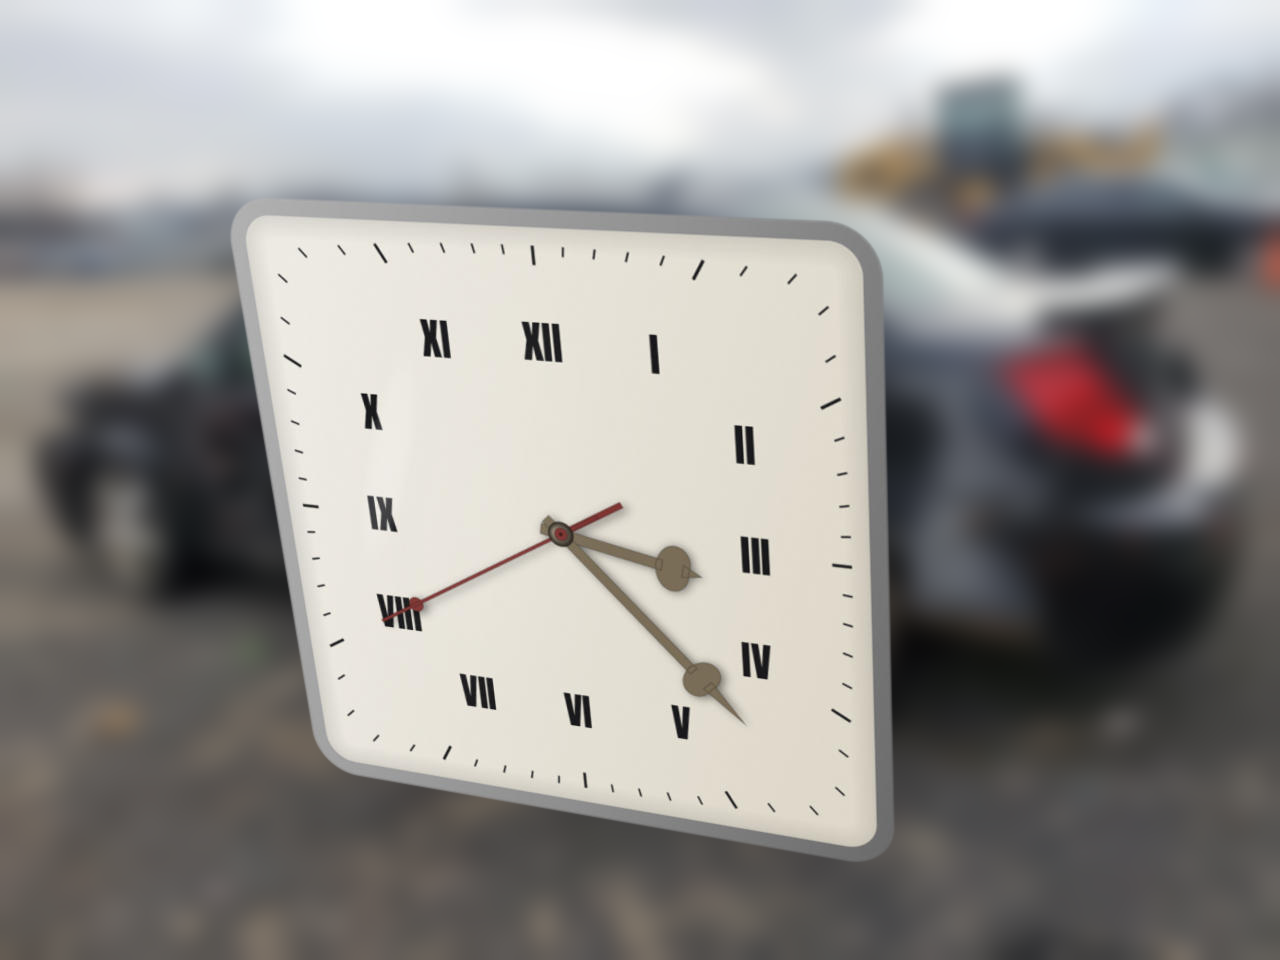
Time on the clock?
3:22:40
